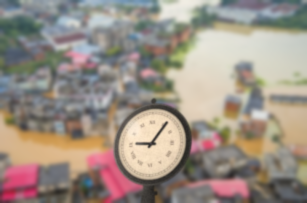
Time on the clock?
9:06
